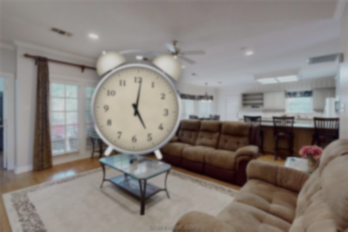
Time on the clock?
5:01
